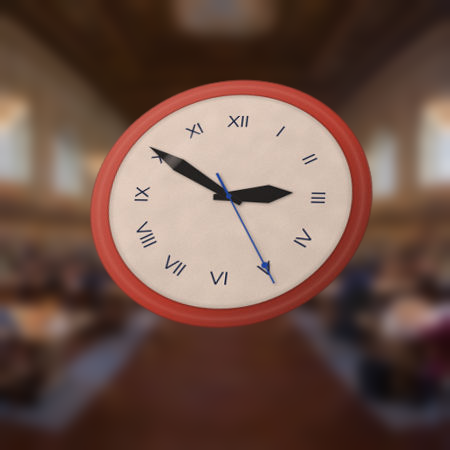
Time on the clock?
2:50:25
